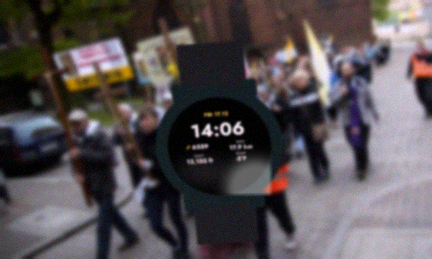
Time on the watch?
14:06
